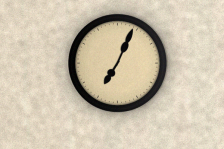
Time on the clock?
7:04
